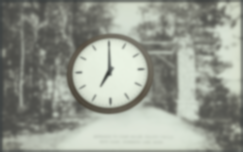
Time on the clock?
7:00
